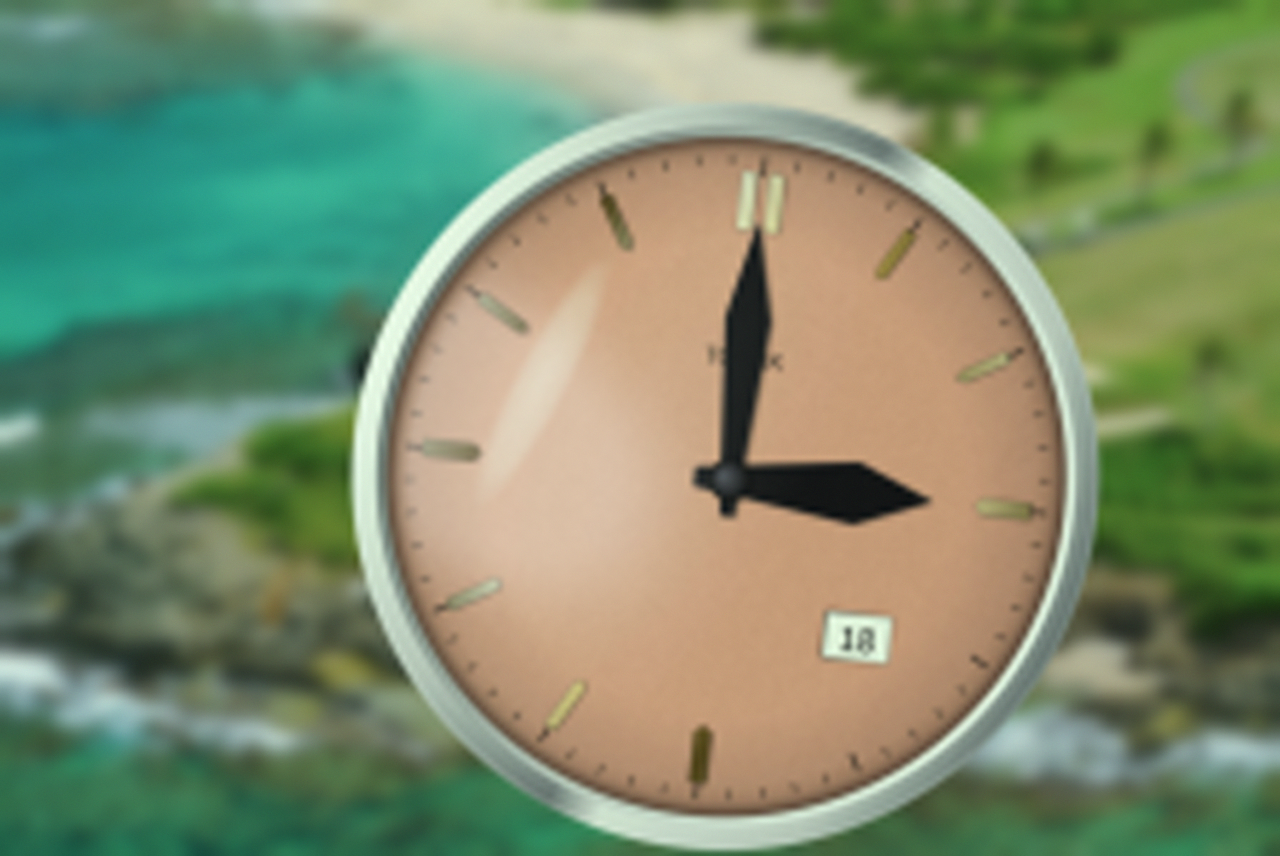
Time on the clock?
3:00
